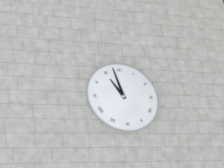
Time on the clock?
10:58
